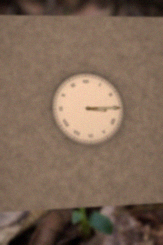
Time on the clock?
3:15
